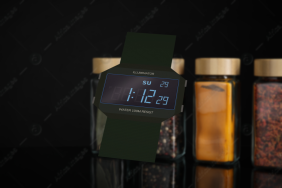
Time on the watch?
1:12:29
